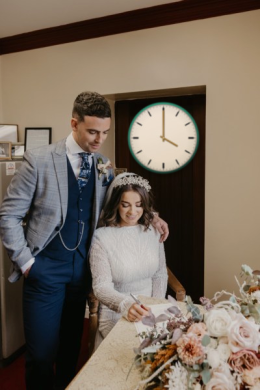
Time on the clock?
4:00
